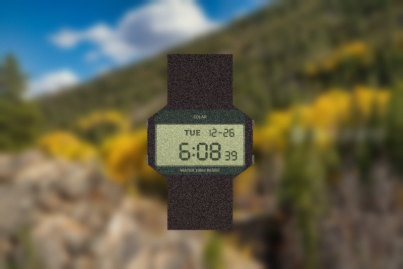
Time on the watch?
6:08:39
